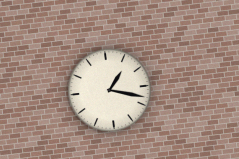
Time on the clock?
1:18
